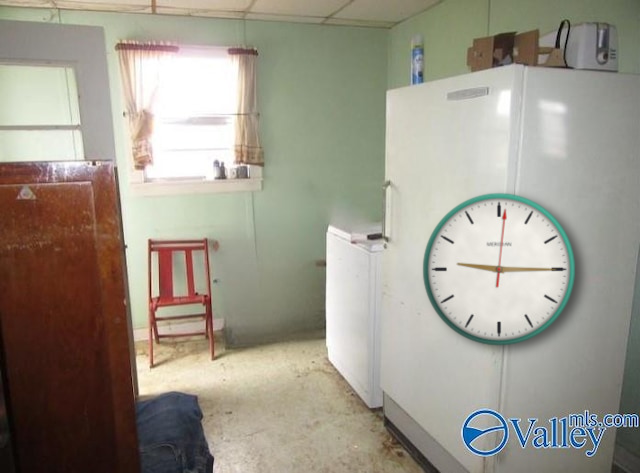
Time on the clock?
9:15:01
